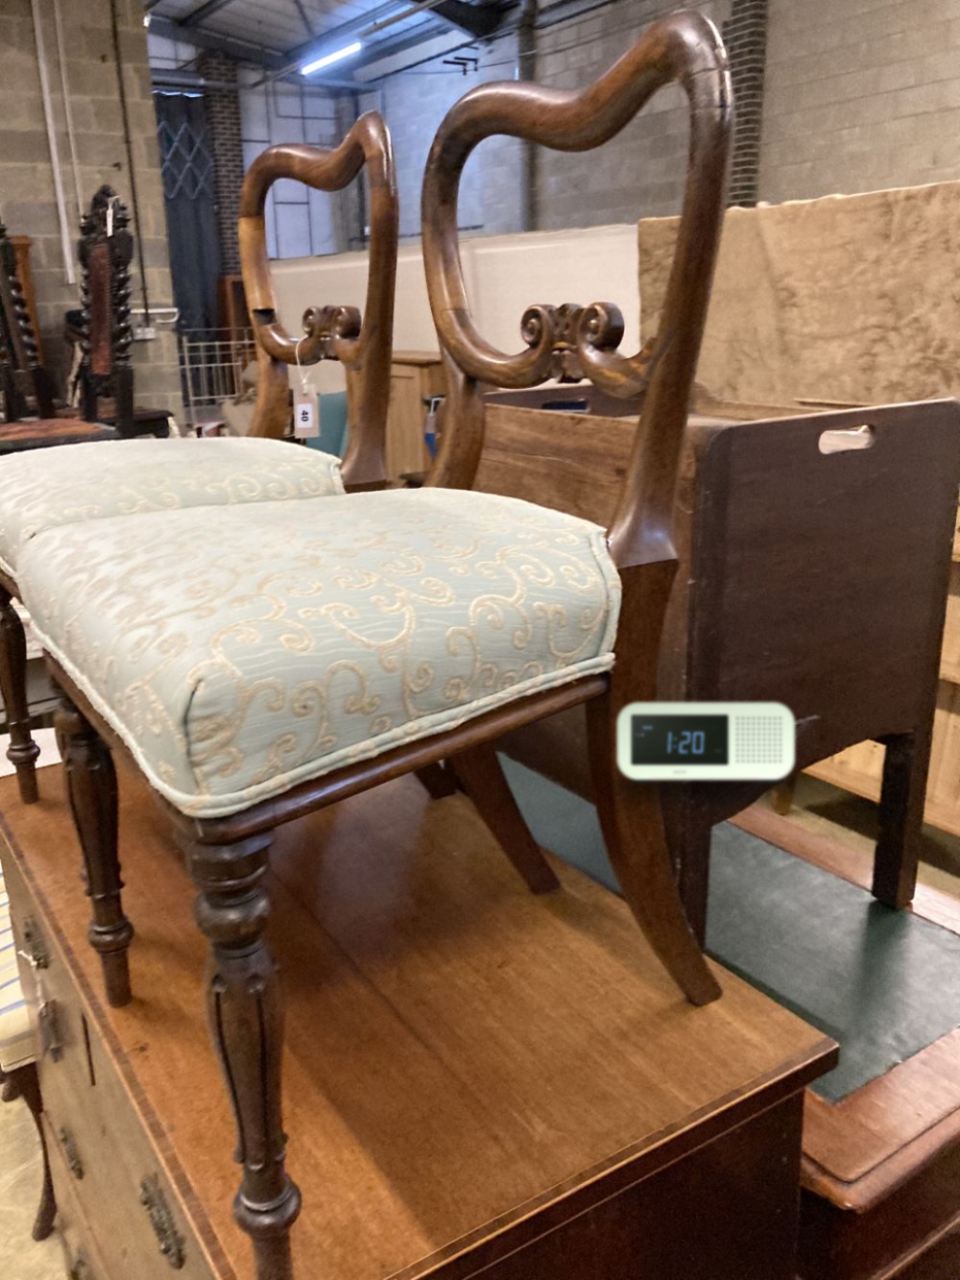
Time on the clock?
1:20
